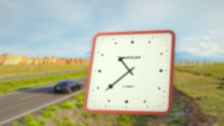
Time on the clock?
10:38
